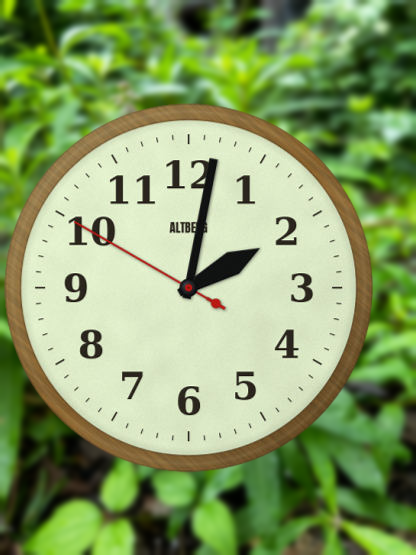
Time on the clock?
2:01:50
